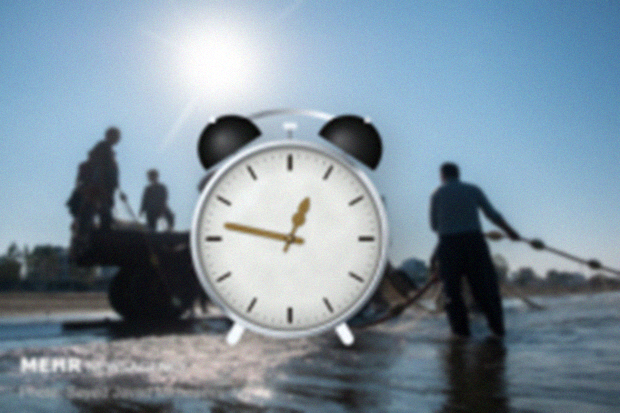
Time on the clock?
12:47
